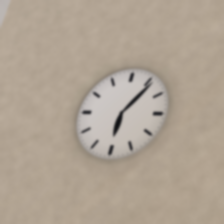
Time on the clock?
6:06
